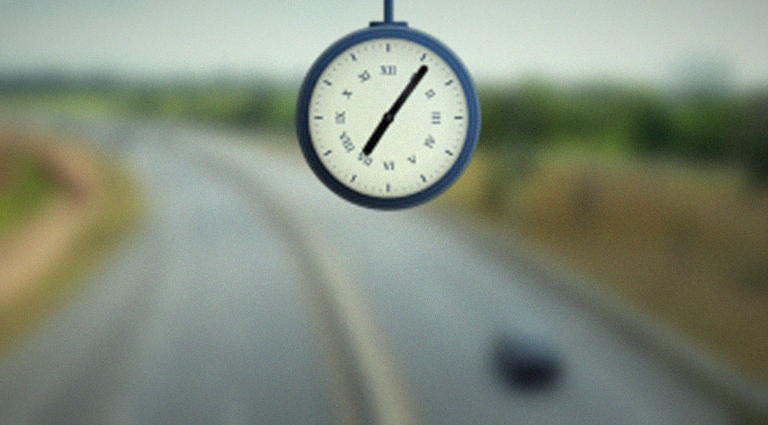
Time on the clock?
7:06
